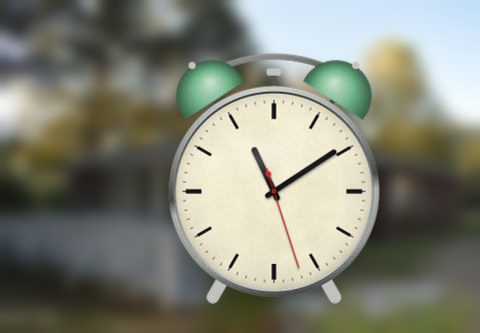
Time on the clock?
11:09:27
